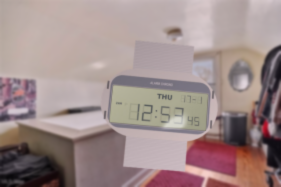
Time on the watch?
12:53
